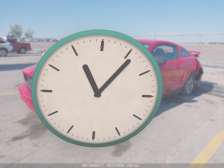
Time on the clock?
11:06
